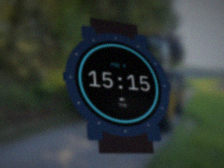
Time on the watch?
15:15
